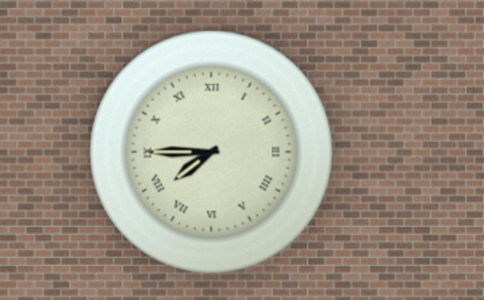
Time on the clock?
7:45
